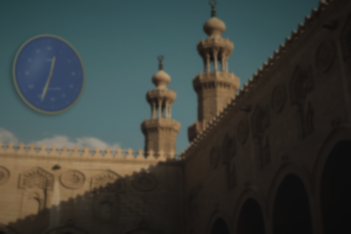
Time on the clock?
12:34
